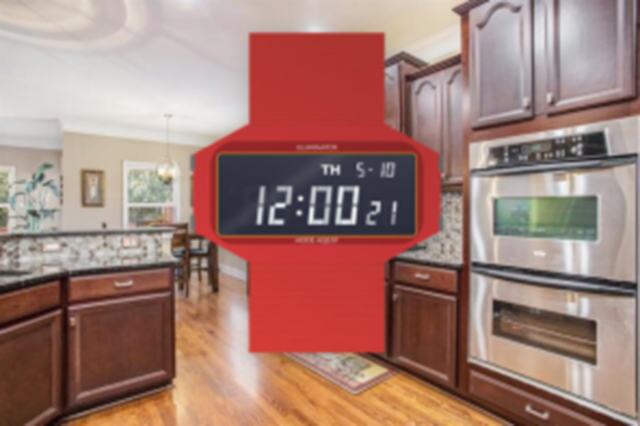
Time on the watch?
12:00:21
